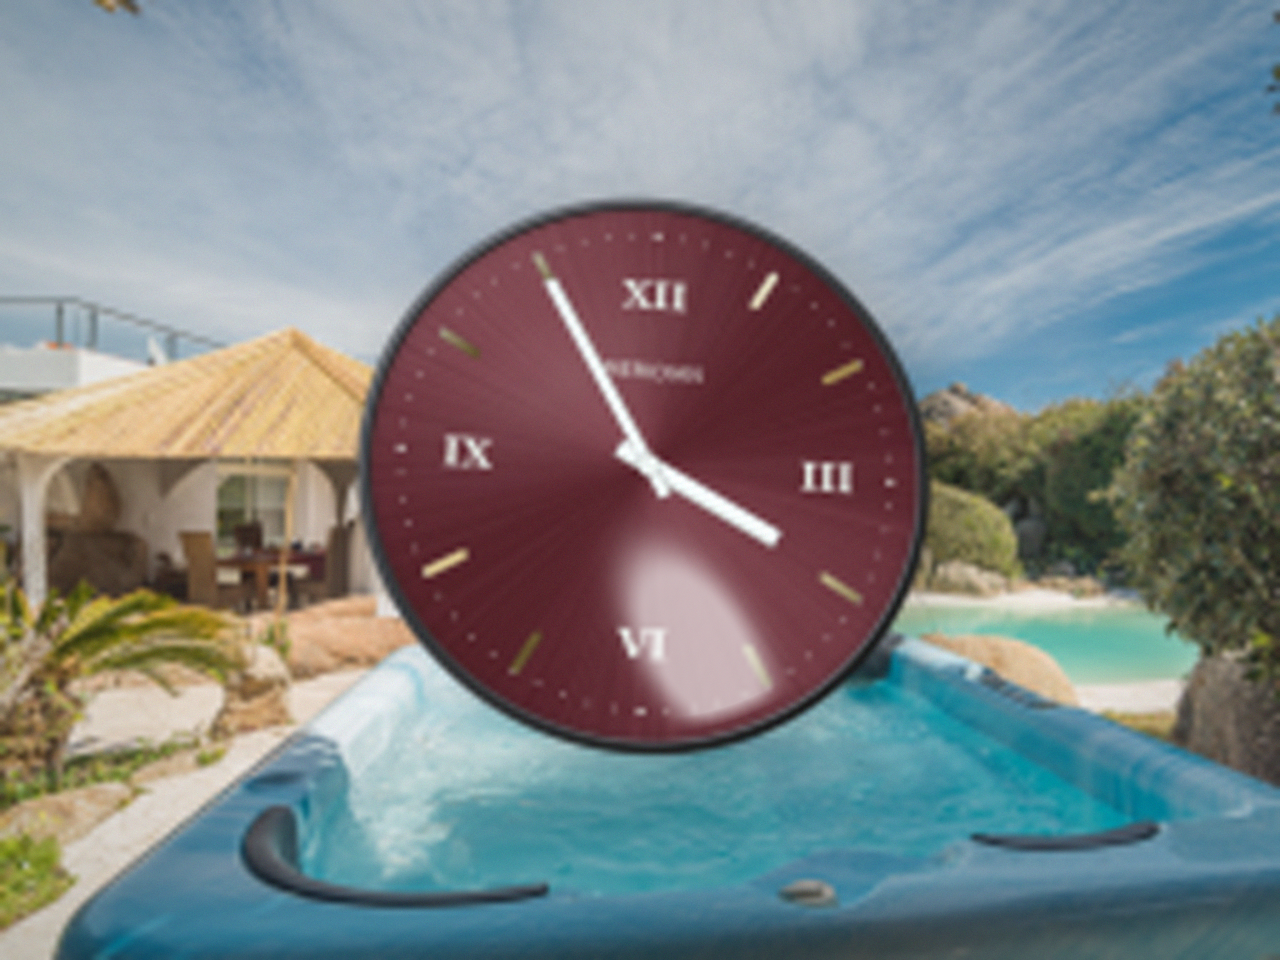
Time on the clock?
3:55
